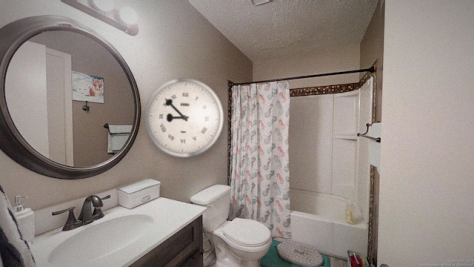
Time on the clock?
8:52
